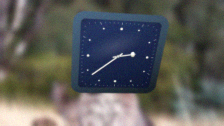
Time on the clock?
2:38
